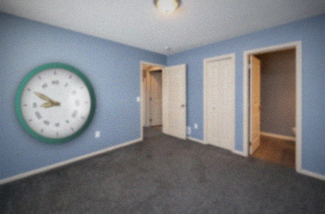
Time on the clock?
8:50
